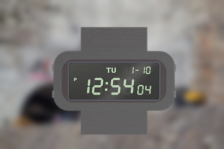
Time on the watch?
12:54:04
